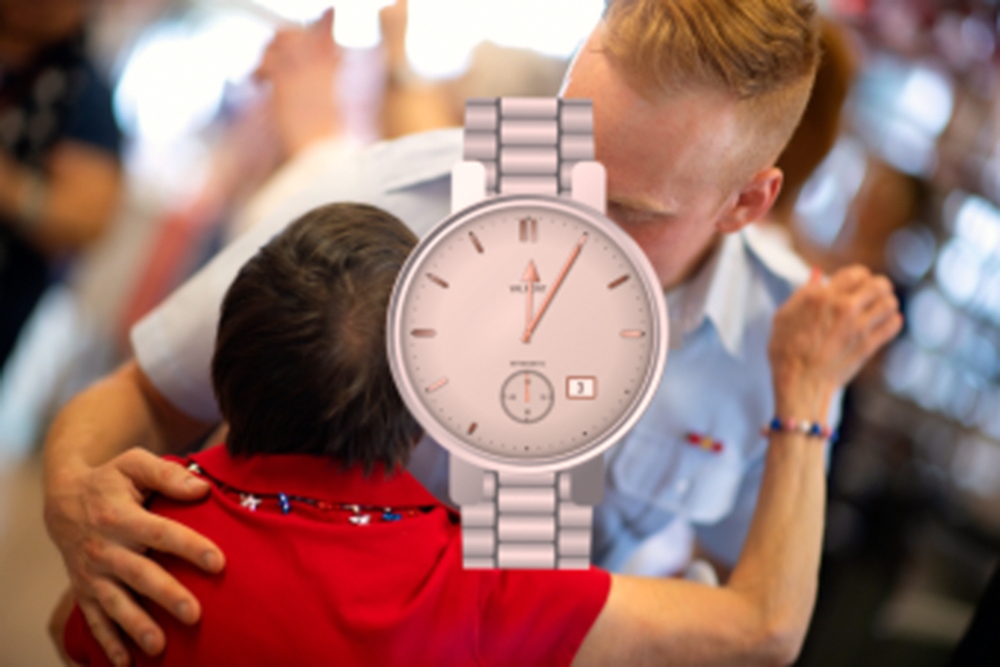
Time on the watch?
12:05
